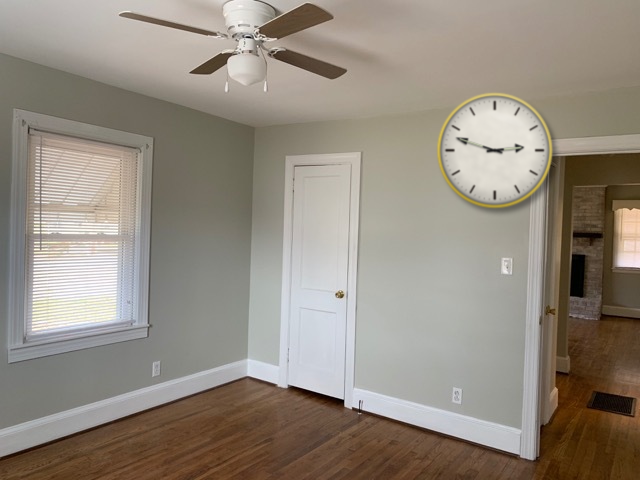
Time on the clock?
2:48
